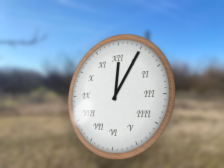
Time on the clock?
12:05
